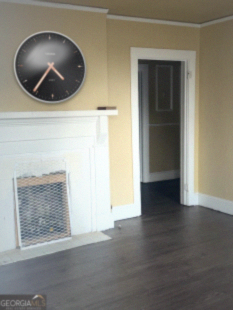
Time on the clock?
4:36
